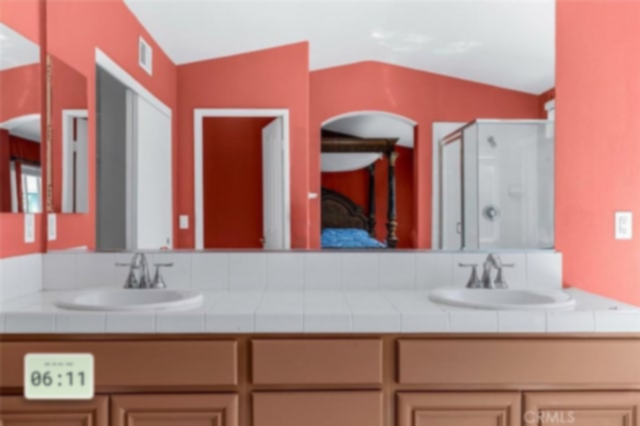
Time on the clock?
6:11
